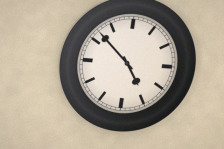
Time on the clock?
4:52
